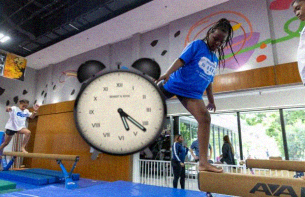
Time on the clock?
5:22
